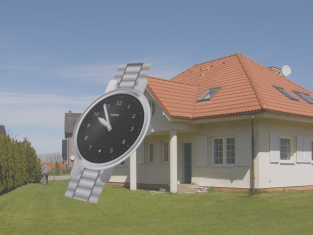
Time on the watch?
9:54
